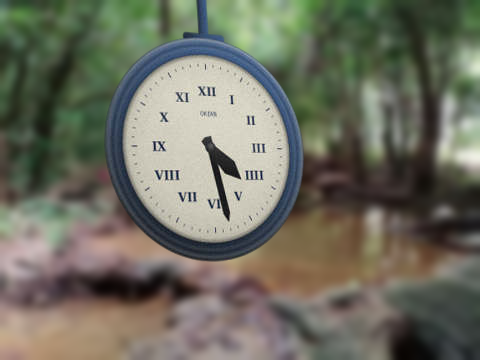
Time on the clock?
4:28
